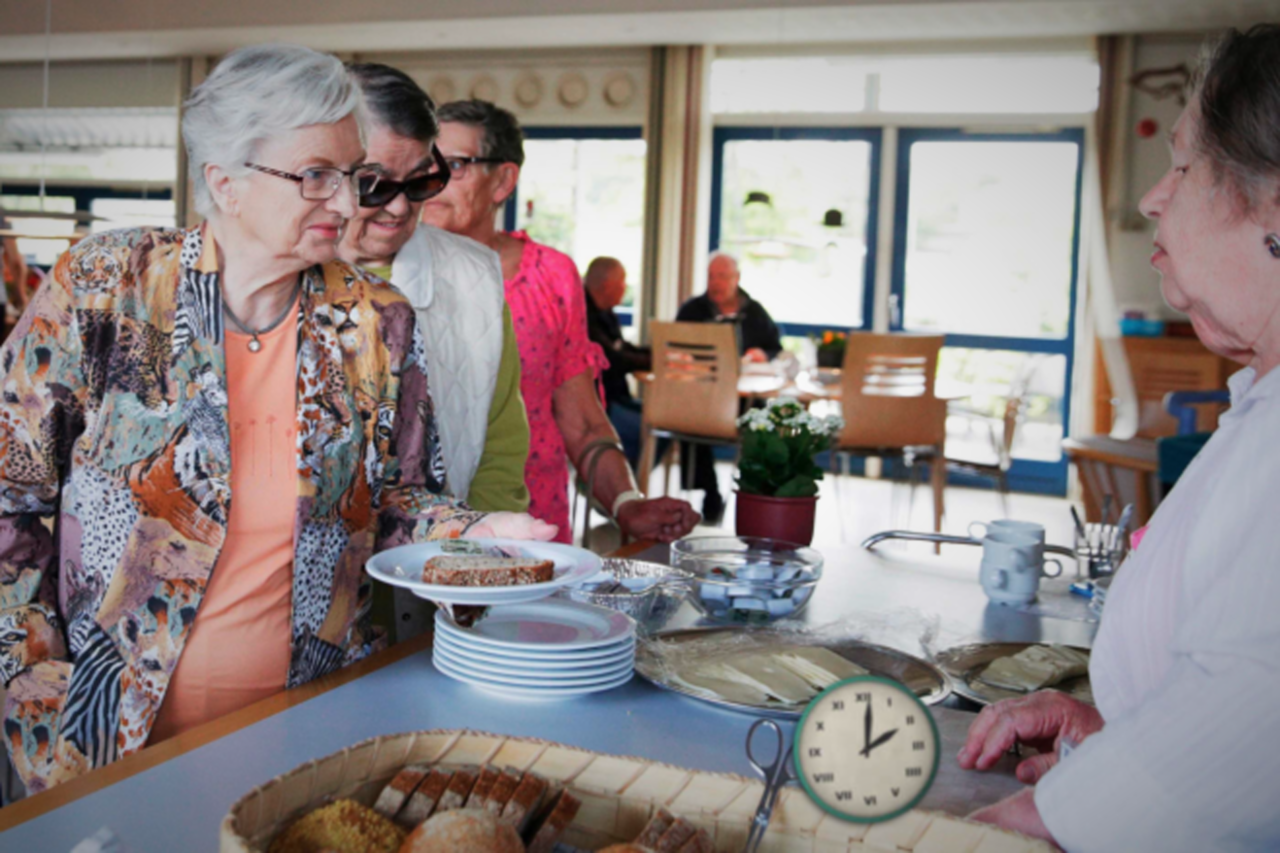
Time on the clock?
2:01
